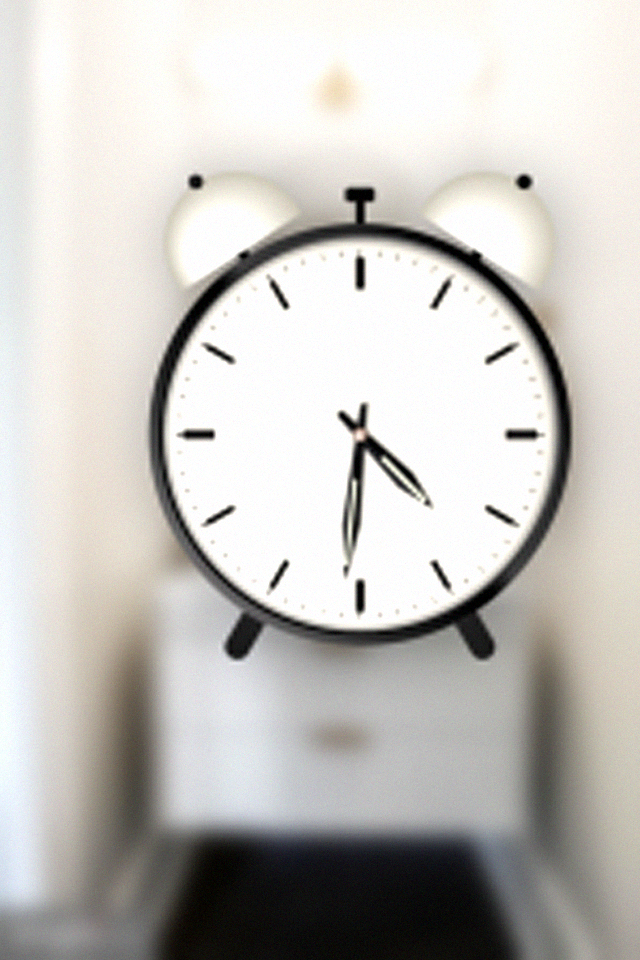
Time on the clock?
4:31
